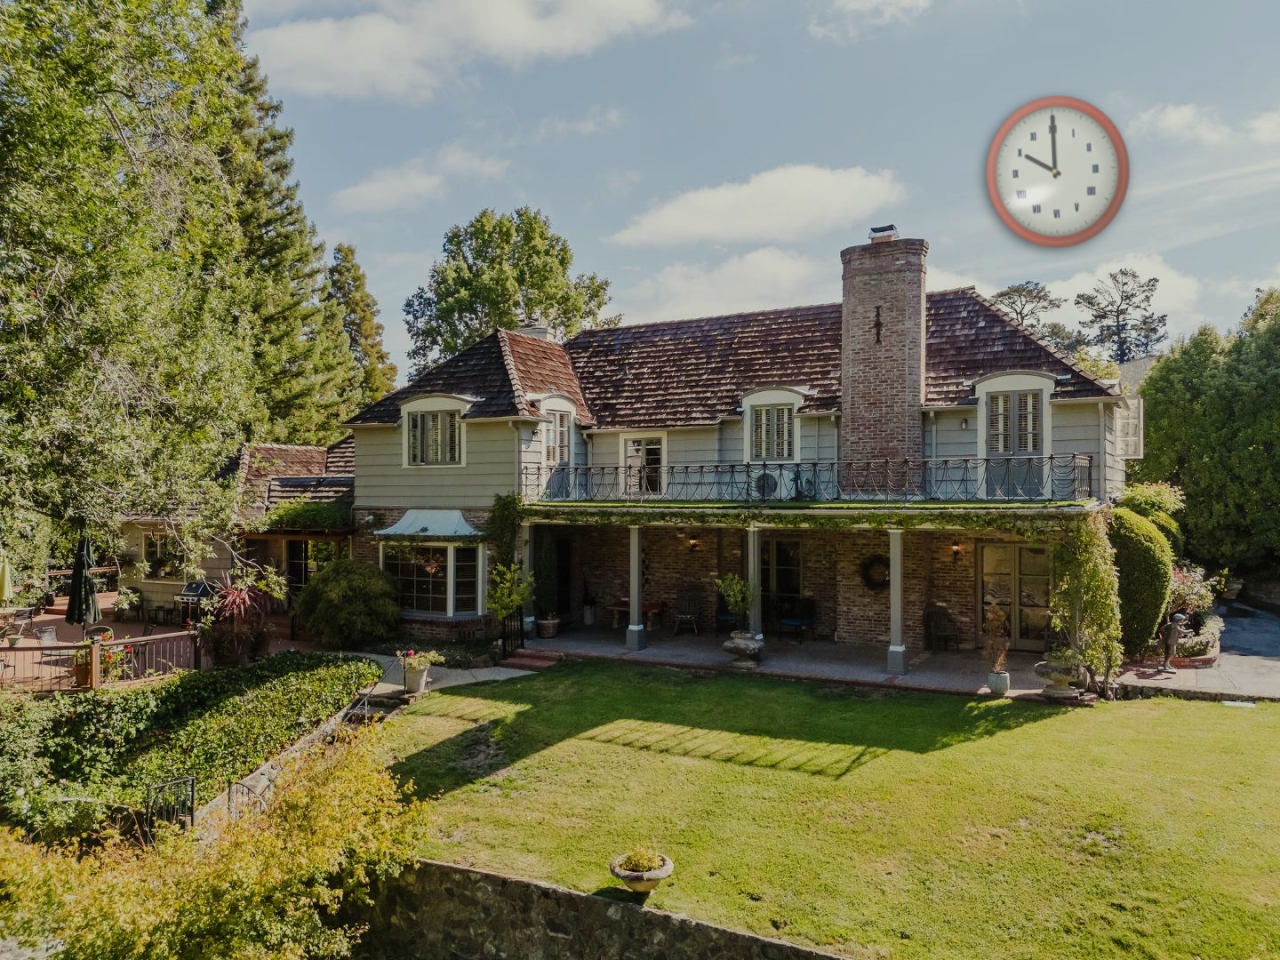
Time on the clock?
10:00
